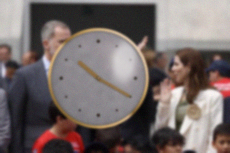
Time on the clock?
10:20
